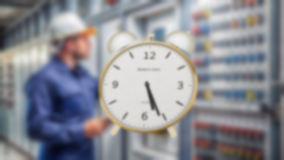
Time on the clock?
5:26
